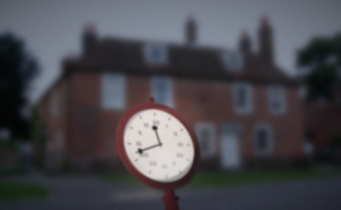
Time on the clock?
11:42
